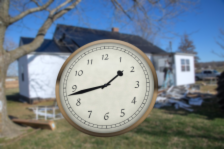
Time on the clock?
1:43
